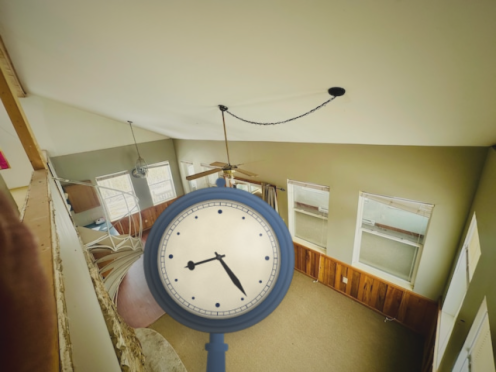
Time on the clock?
8:24
